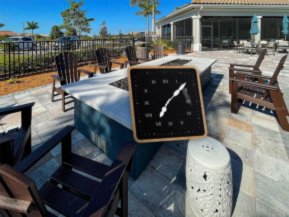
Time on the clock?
7:08
